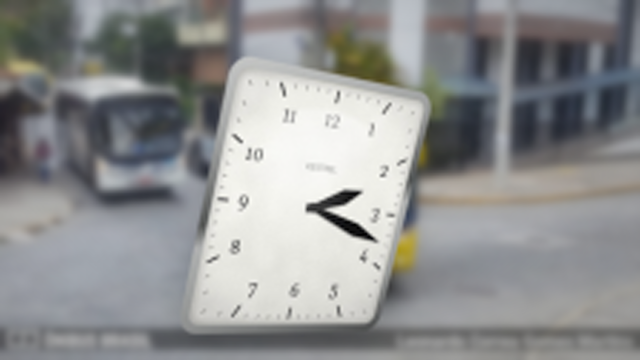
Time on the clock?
2:18
